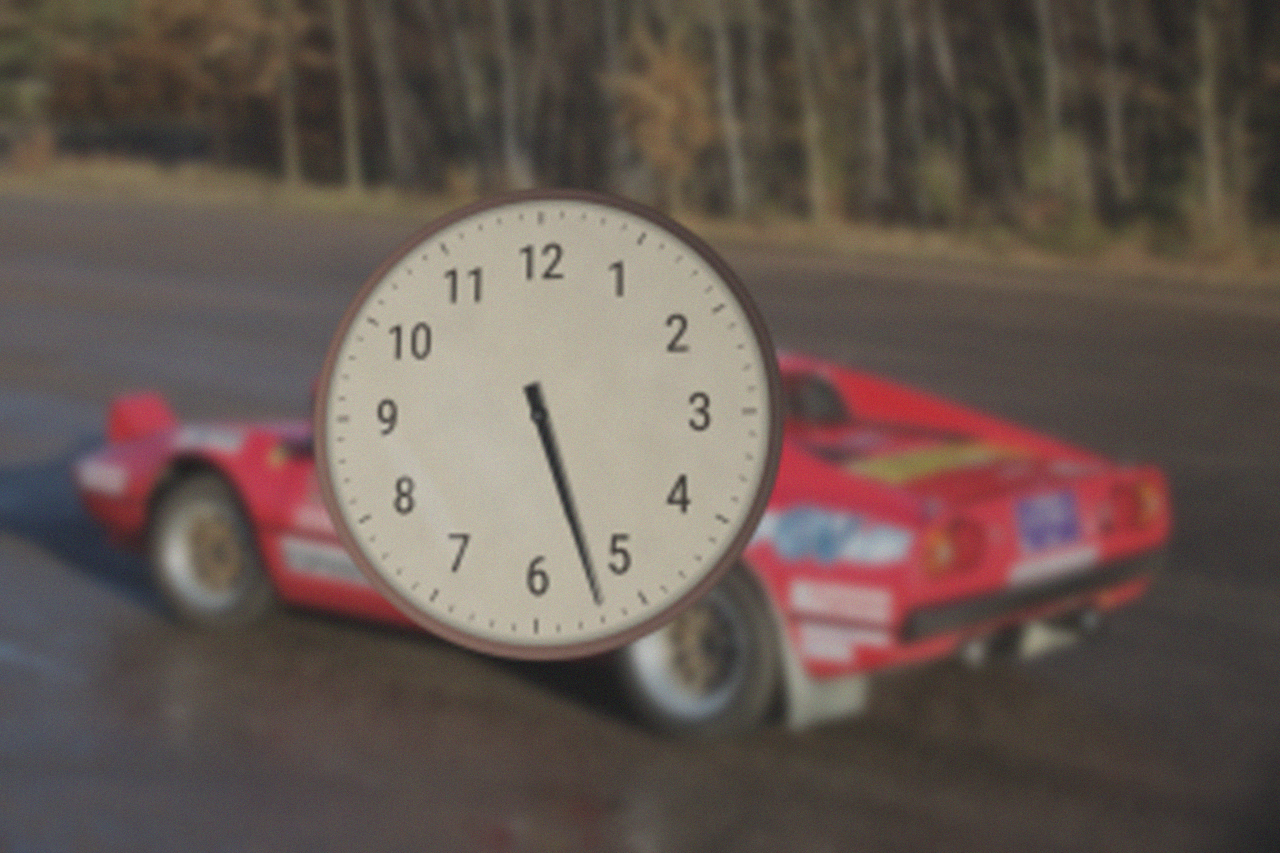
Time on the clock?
5:27
